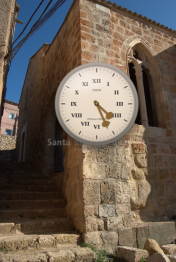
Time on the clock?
4:26
